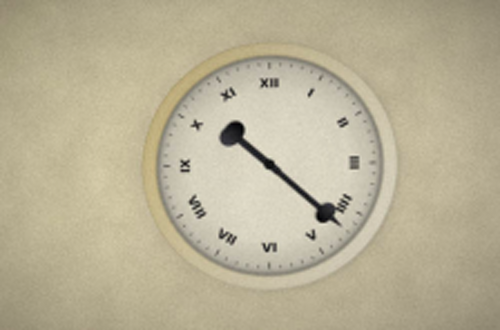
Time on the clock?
10:22
